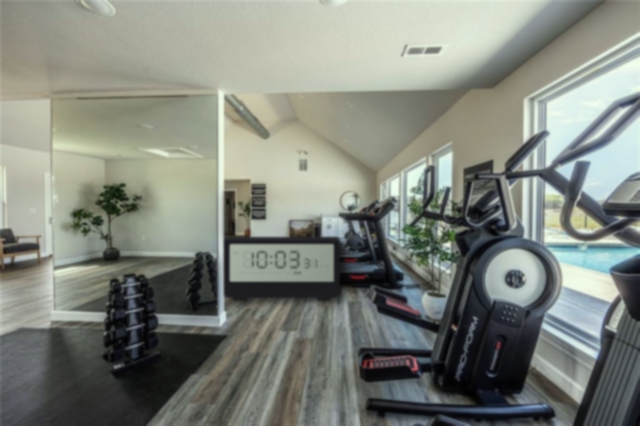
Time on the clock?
10:03
